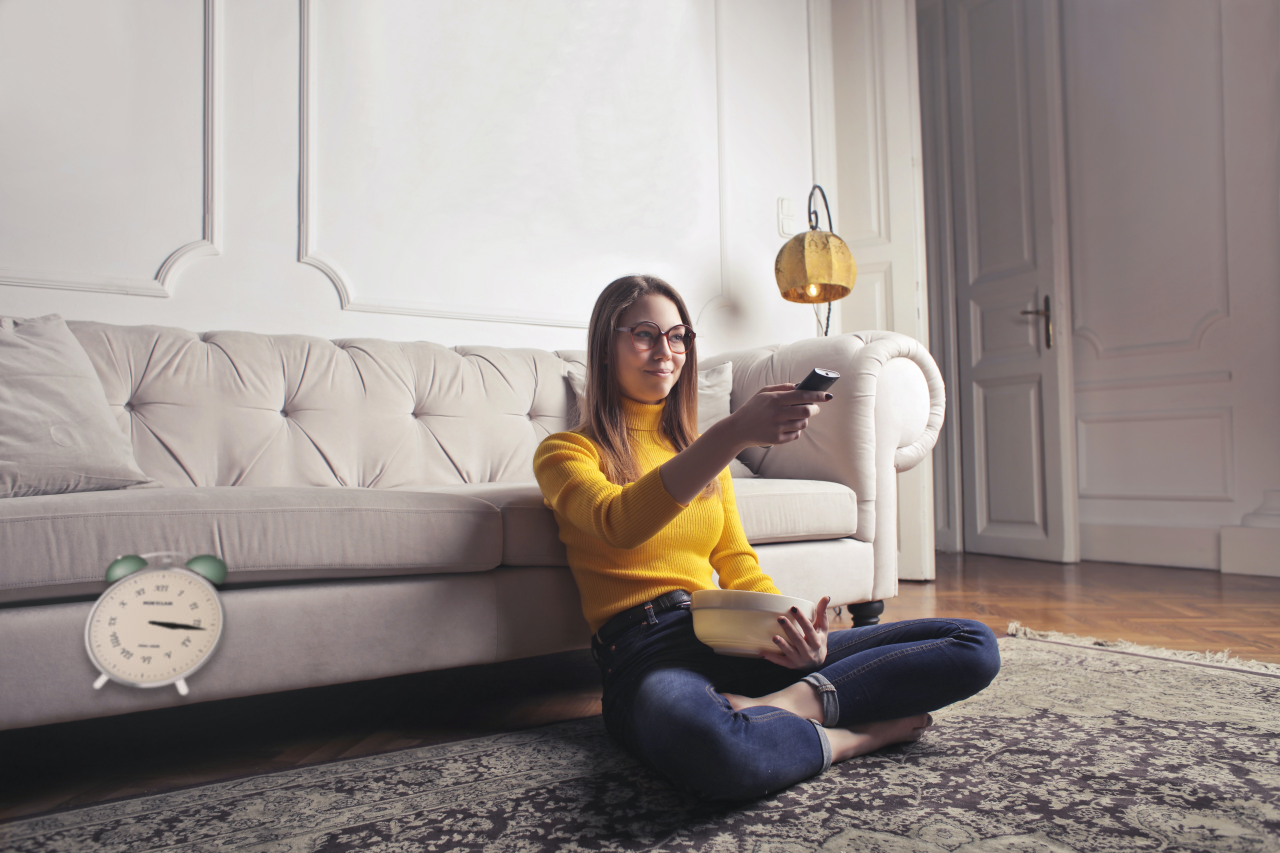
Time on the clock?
3:16
